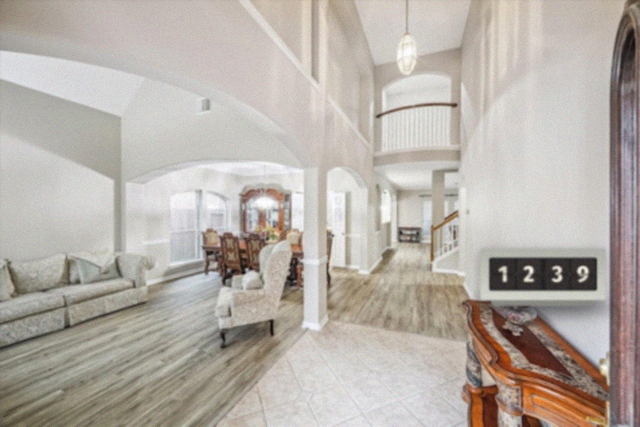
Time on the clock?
12:39
